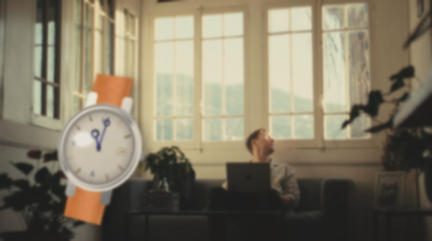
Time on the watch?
11:01
